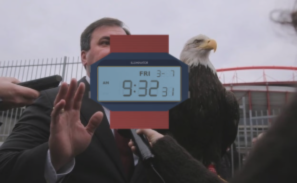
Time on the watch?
9:32:31
